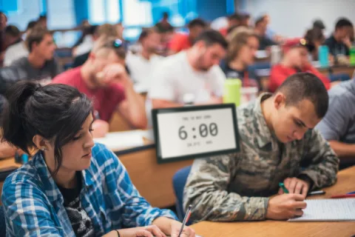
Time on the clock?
6:00
